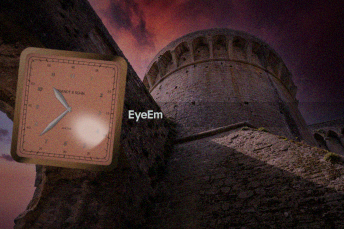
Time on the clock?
10:37
